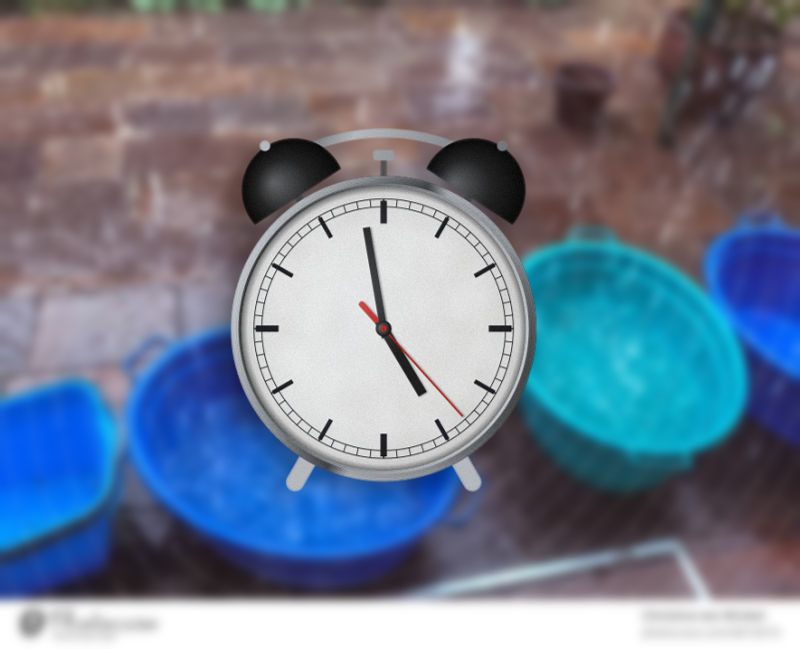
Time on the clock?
4:58:23
